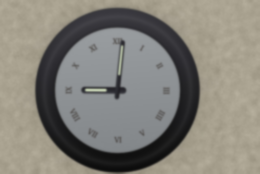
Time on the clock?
9:01
